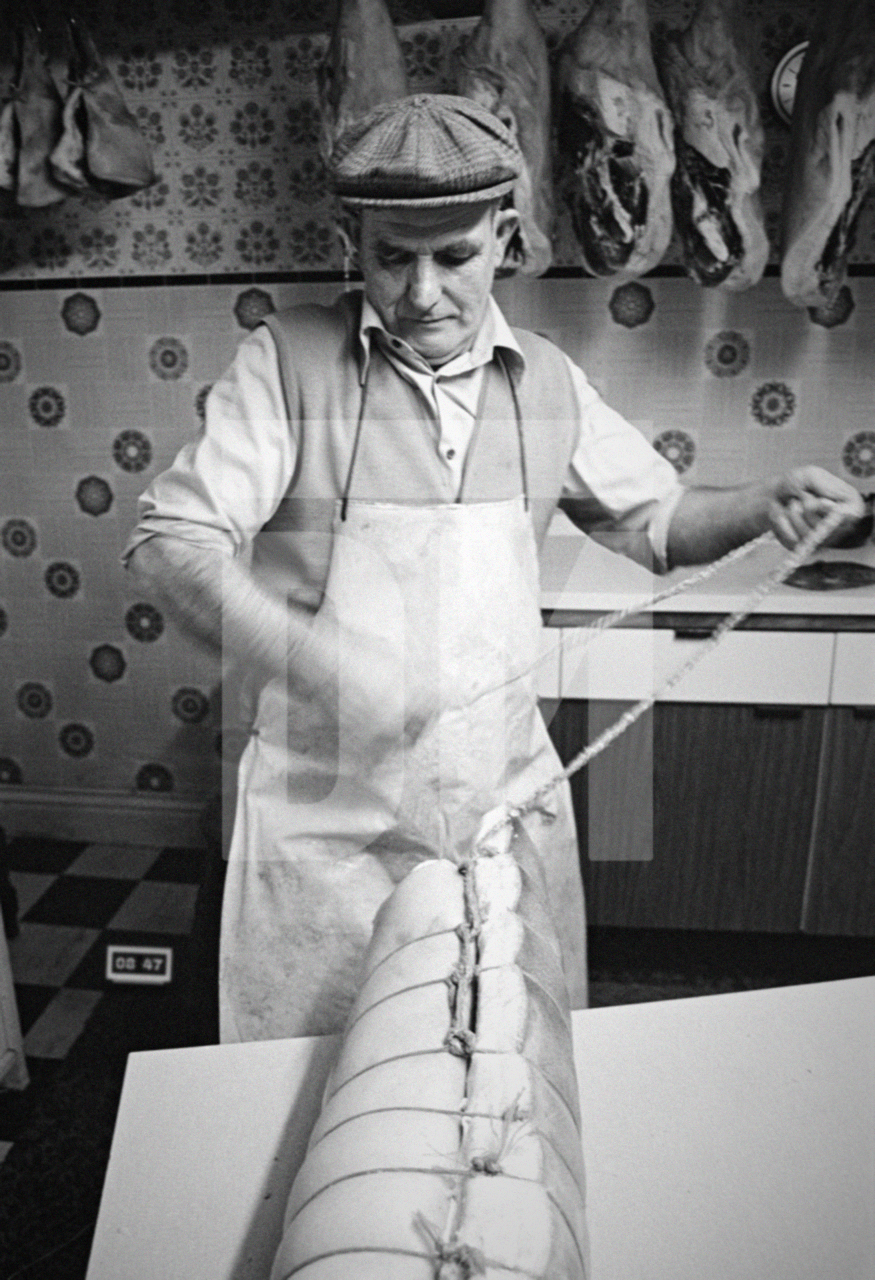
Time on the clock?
8:47
